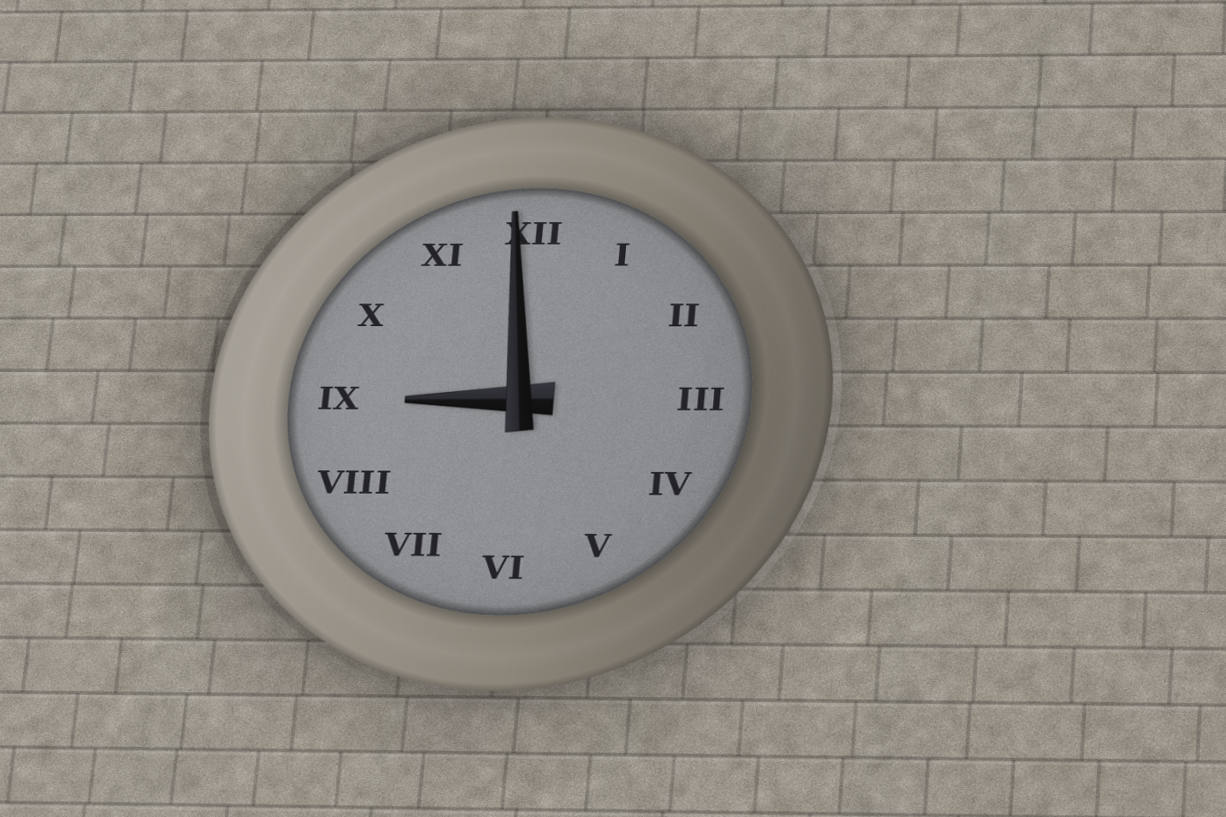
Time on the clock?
8:59
